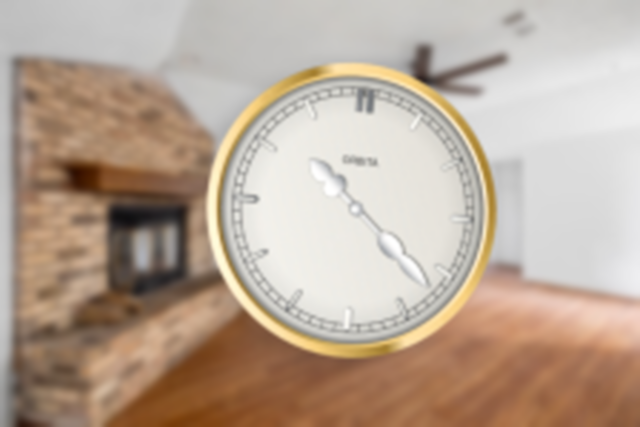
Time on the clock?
10:22
